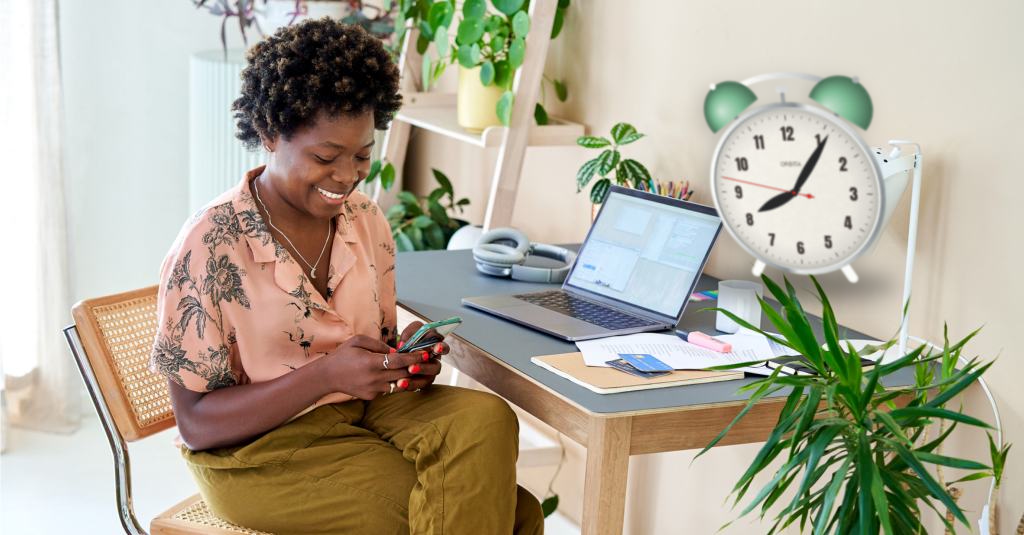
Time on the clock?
8:05:47
